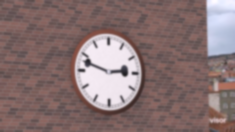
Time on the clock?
2:48
